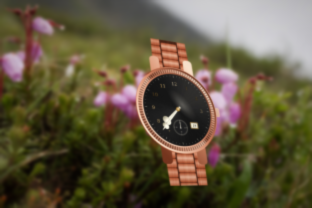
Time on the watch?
7:37
